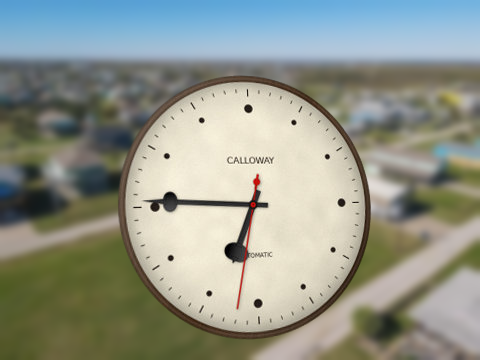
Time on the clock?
6:45:32
